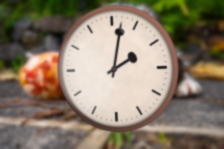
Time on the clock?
2:02
